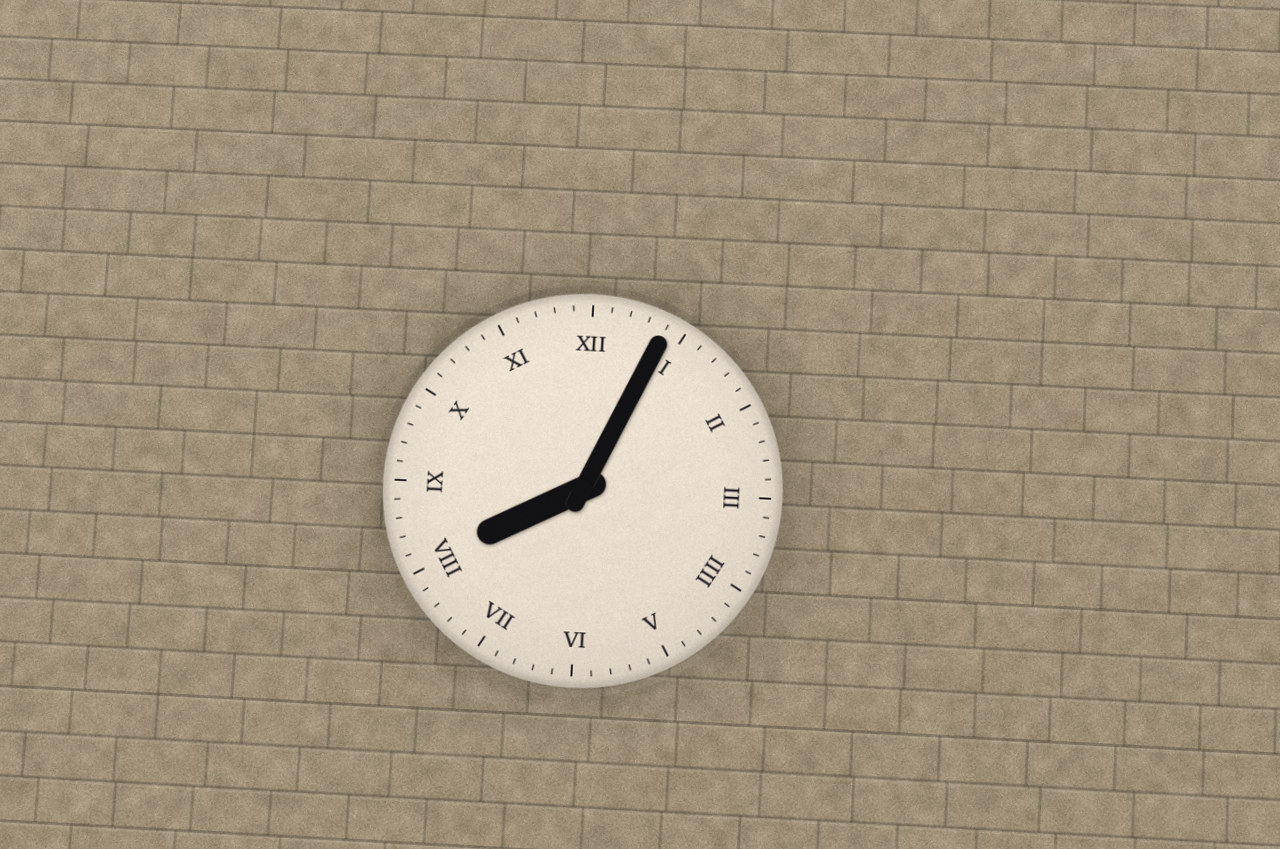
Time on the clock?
8:04
